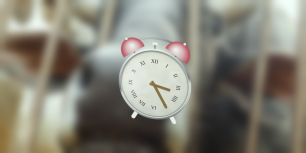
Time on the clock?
3:25
